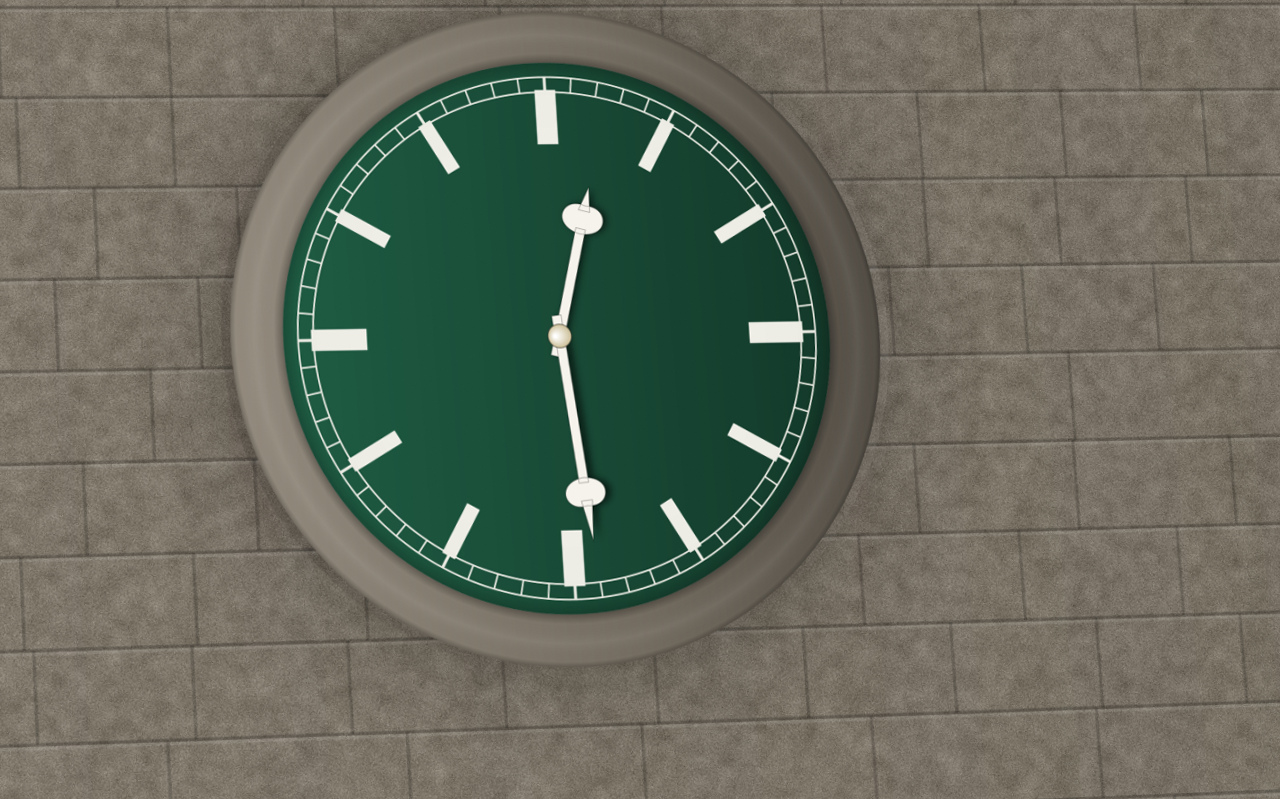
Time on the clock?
12:29
